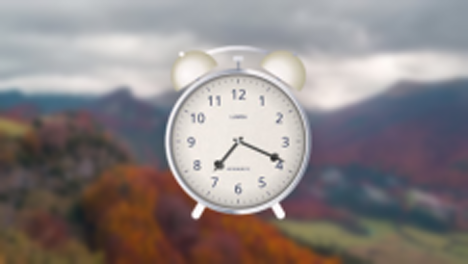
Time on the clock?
7:19
